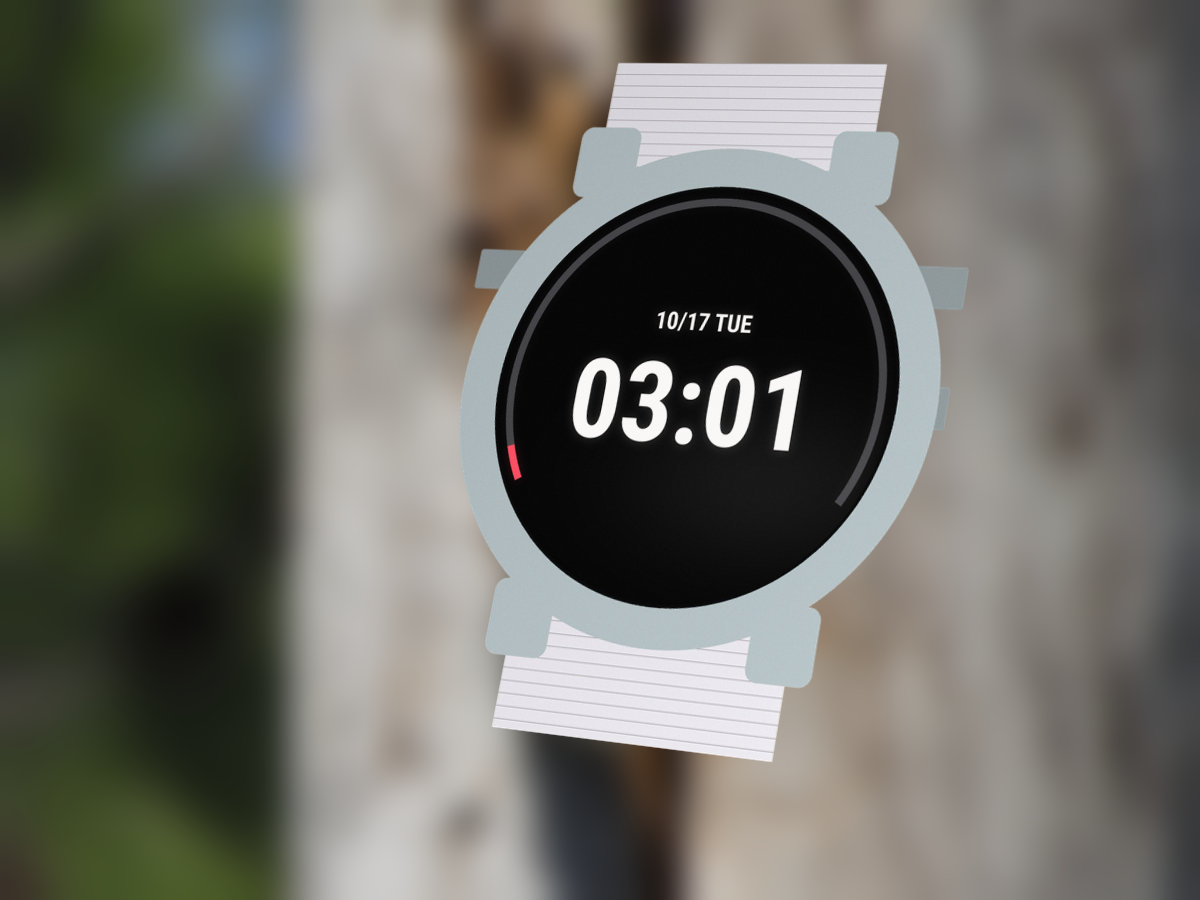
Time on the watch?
3:01
